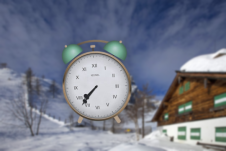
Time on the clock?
7:37
